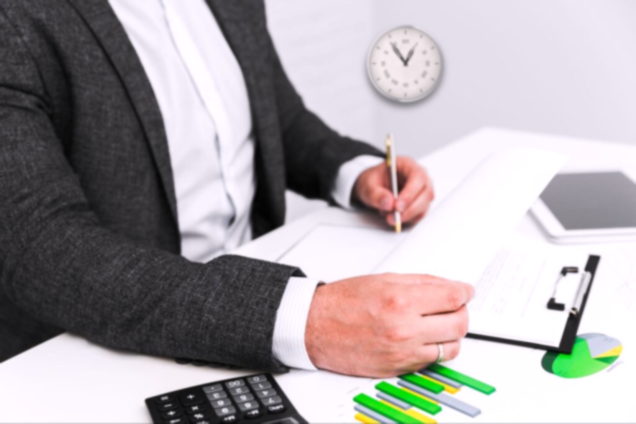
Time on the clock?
12:54
